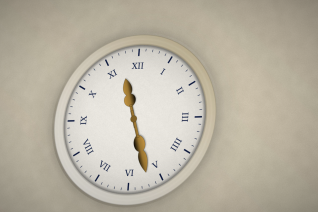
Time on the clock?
11:27
